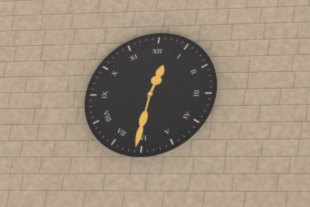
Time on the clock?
12:31
